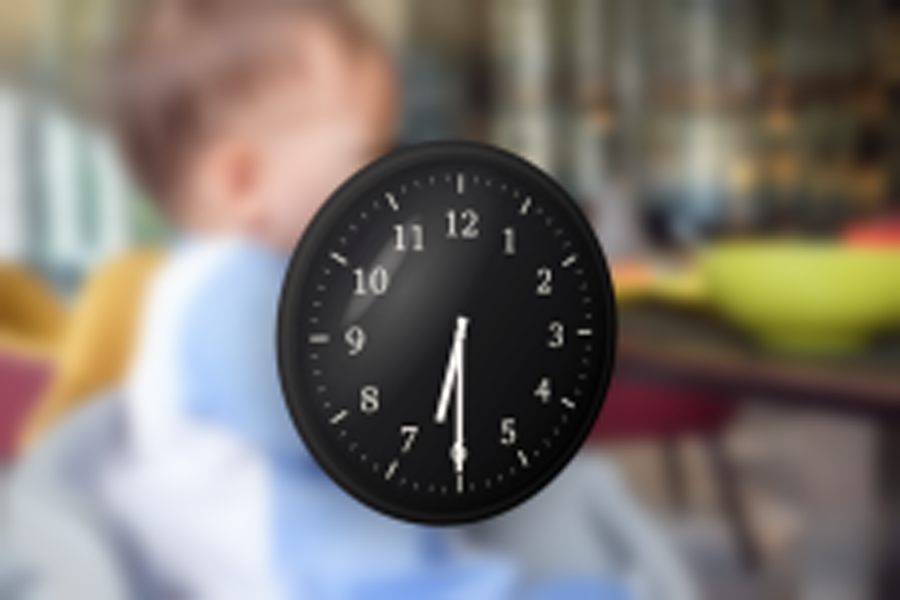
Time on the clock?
6:30
